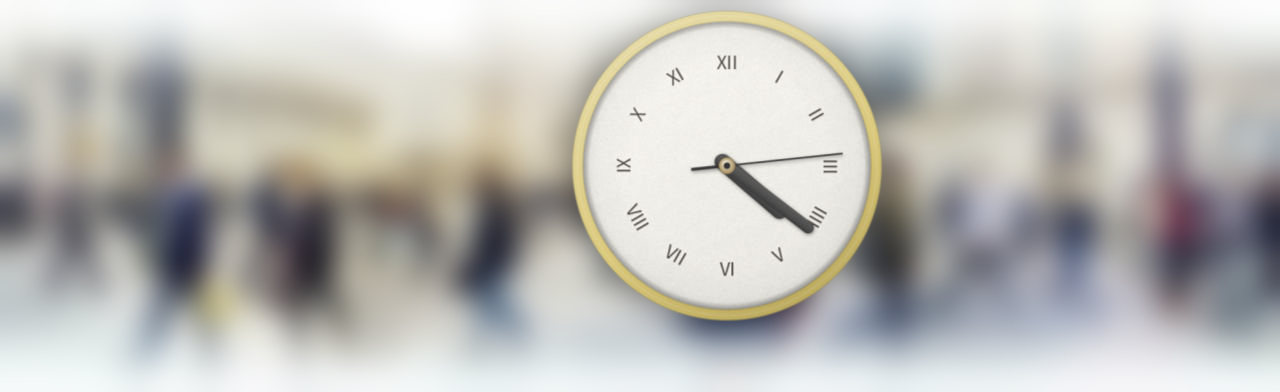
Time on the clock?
4:21:14
